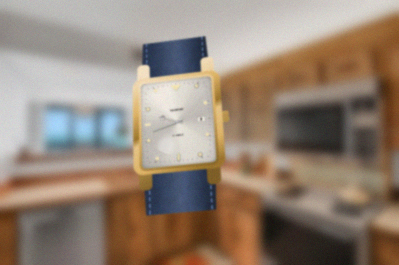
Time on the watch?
9:42
